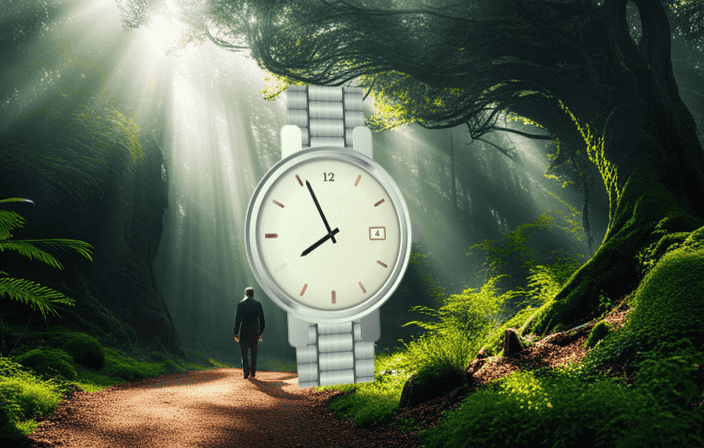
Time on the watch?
7:56
